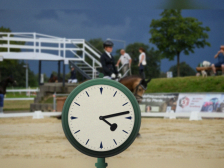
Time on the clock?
4:13
